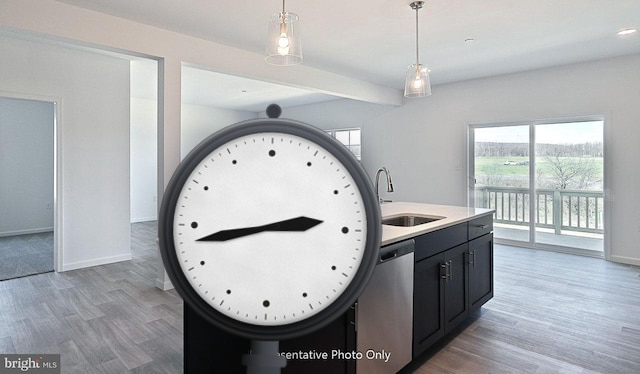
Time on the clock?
2:43
